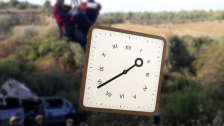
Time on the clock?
1:39
